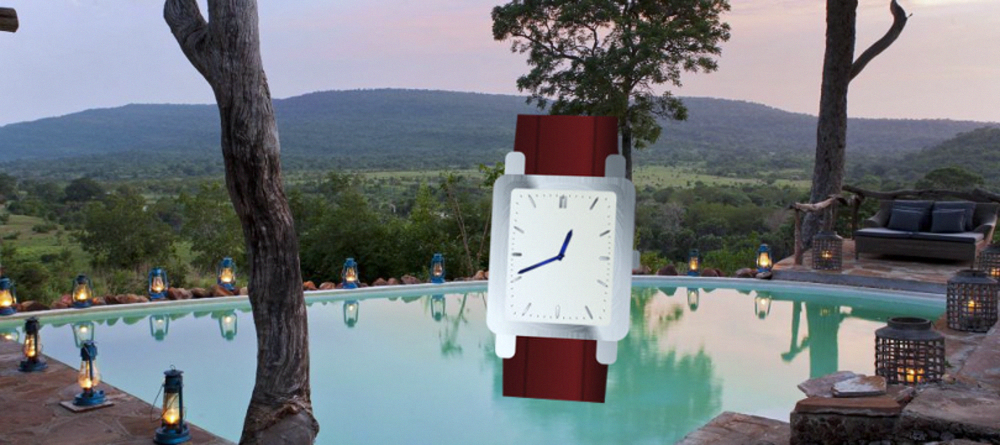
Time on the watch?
12:41
